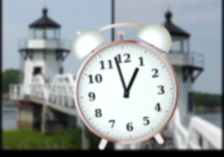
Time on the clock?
12:58
